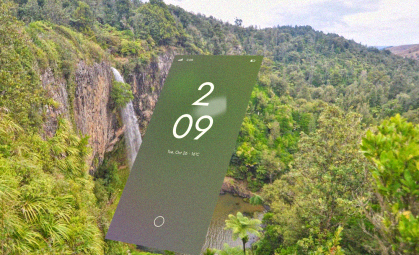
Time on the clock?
2:09
